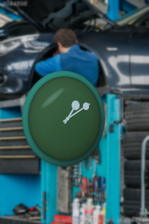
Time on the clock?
1:10
